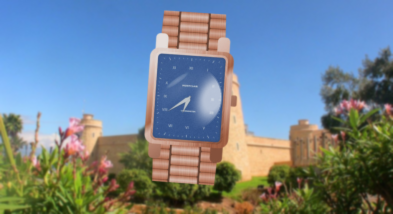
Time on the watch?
6:39
